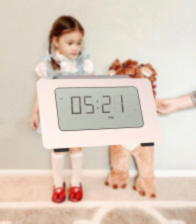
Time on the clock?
5:21
